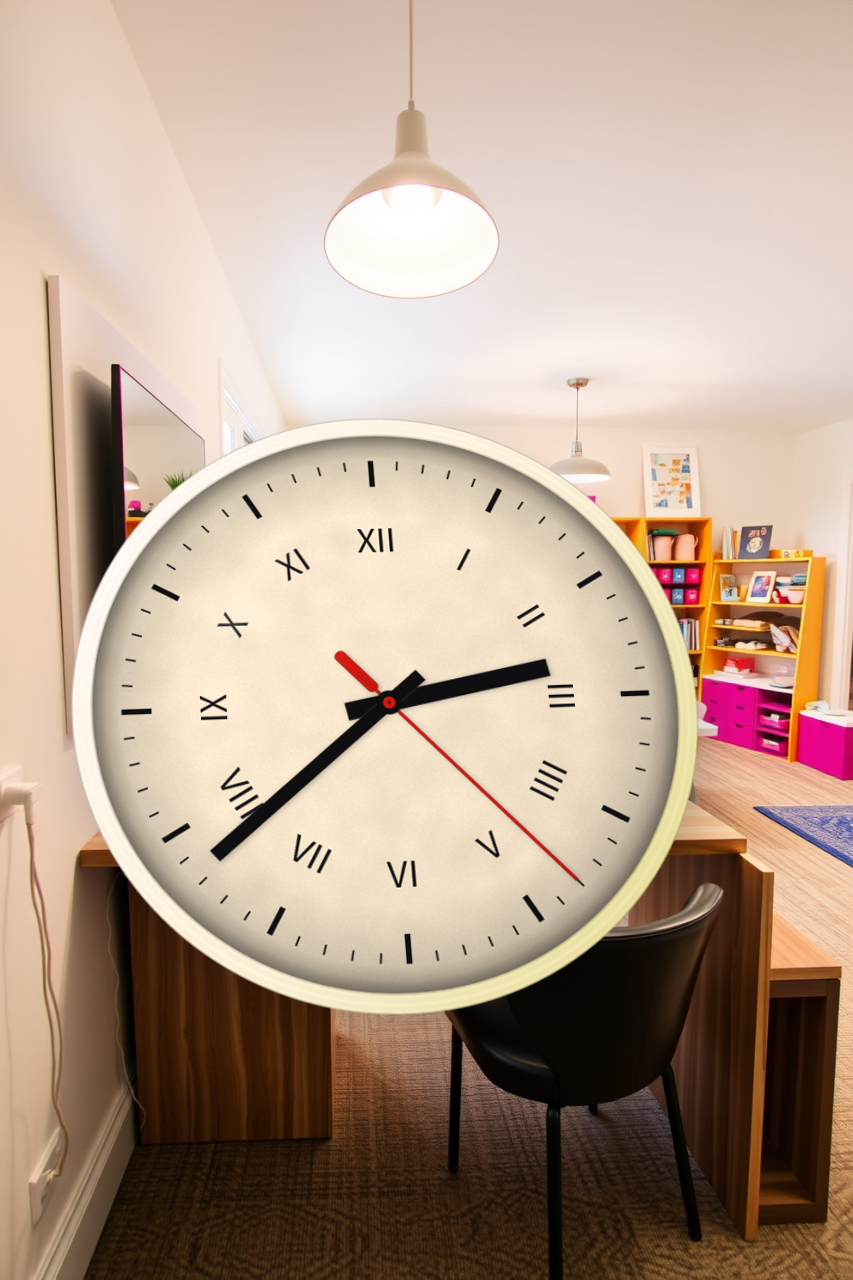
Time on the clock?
2:38:23
